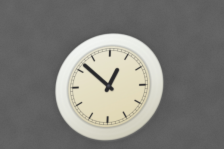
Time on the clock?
12:52
